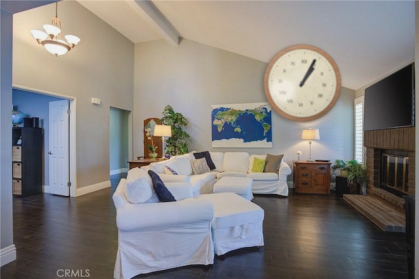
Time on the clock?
1:04
